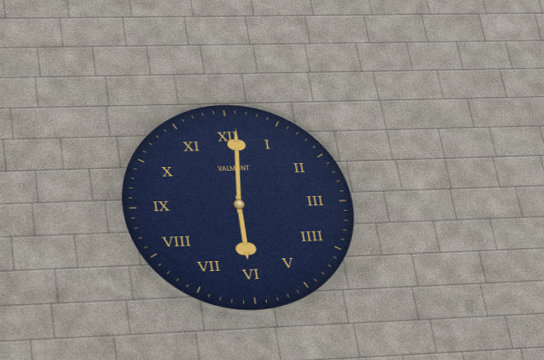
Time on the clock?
6:01
